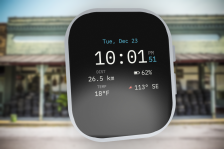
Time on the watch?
10:01:51
